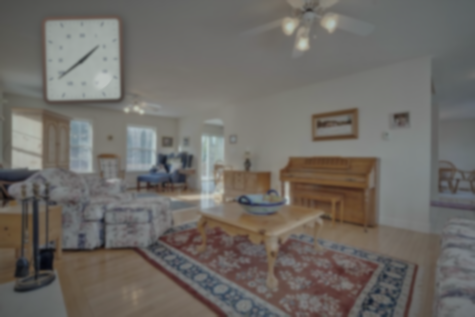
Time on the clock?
1:39
